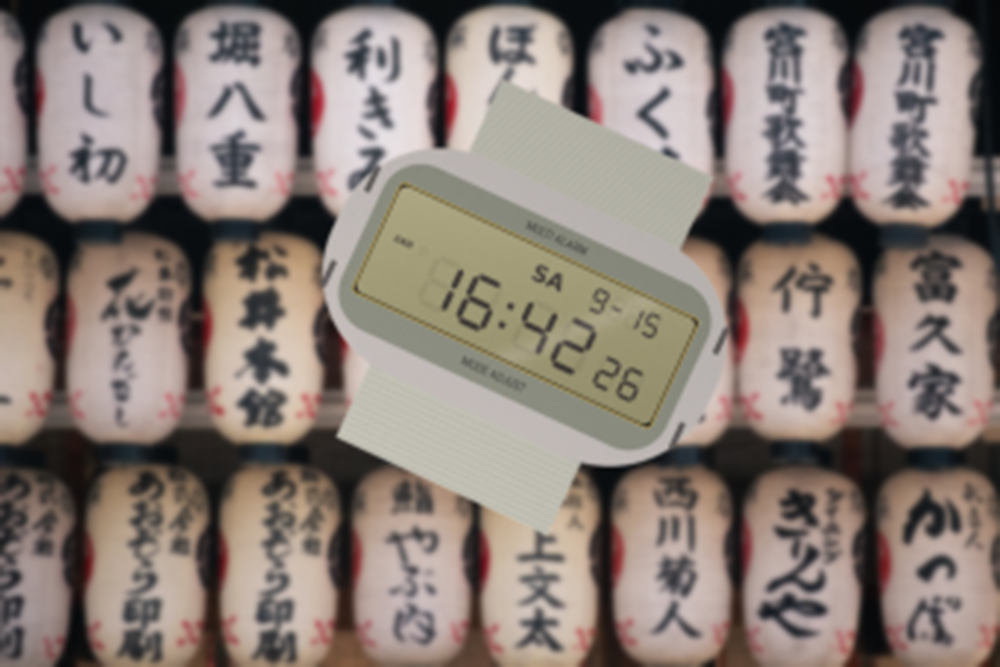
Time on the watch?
16:42:26
